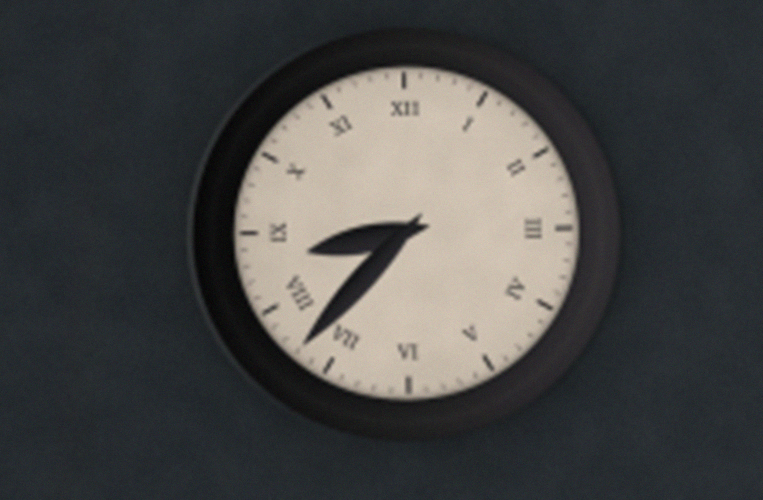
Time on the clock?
8:37
